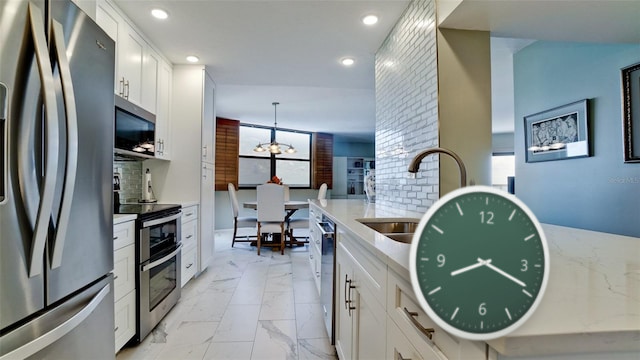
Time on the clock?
8:19
